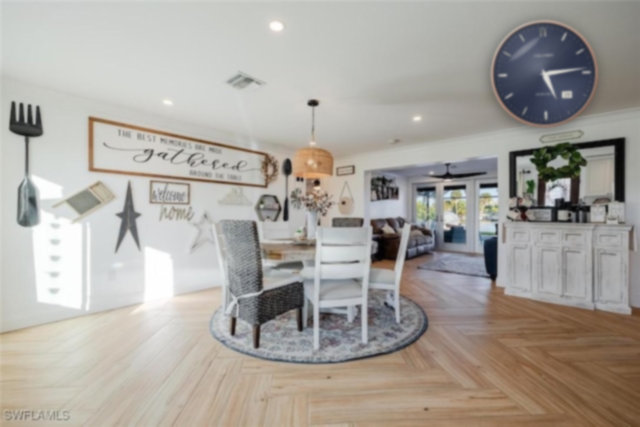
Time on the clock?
5:14
